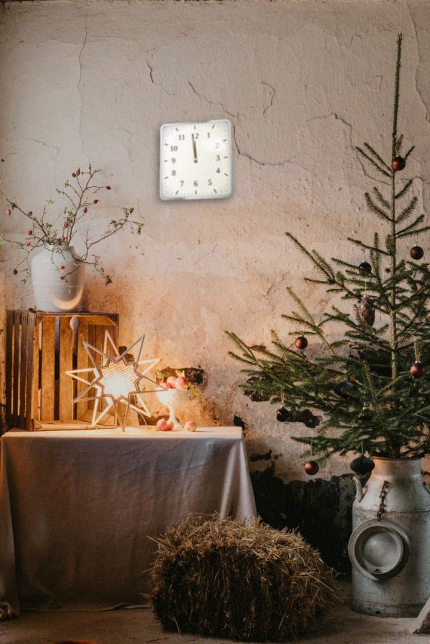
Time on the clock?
11:59
